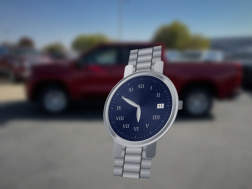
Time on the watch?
5:50
